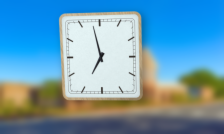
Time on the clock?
6:58
